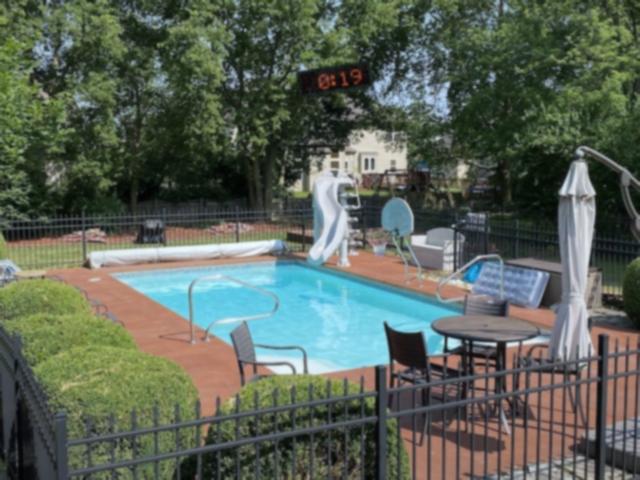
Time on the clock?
0:19
